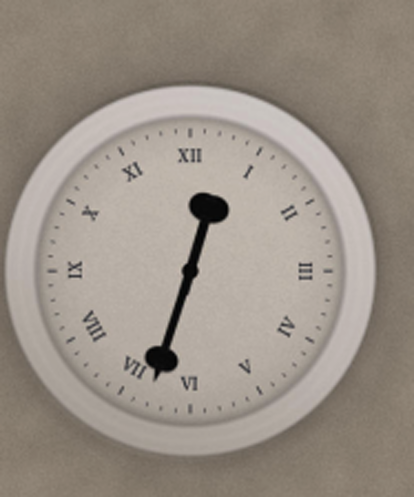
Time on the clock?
12:33
